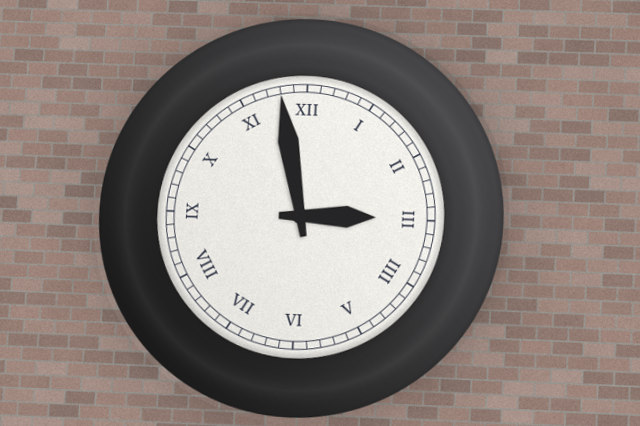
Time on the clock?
2:58
